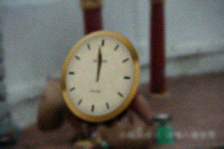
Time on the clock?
11:59
